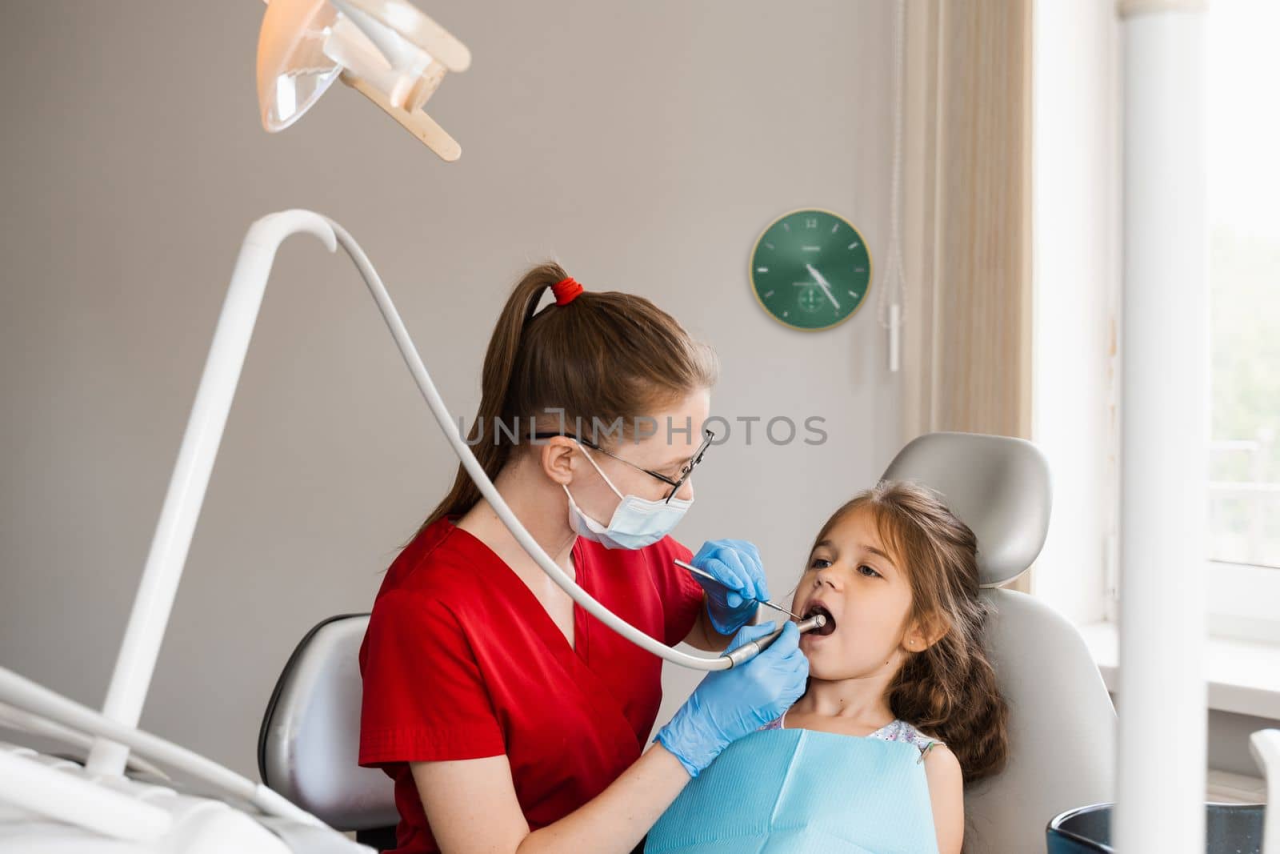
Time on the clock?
4:24
